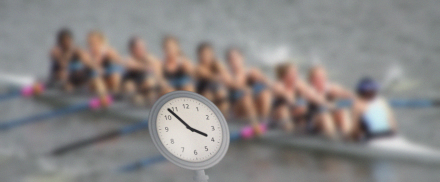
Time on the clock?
3:53
